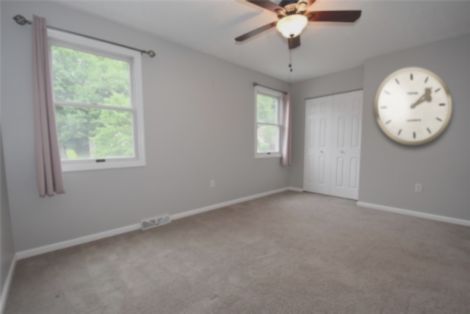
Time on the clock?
2:08
